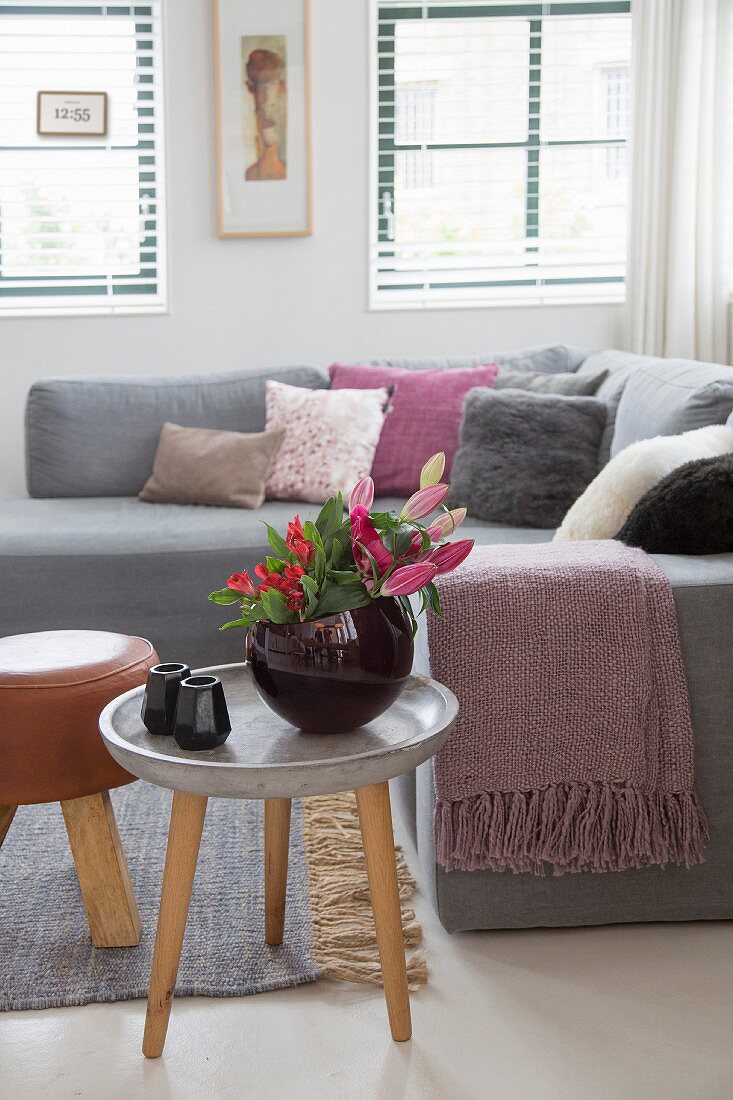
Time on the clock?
12:55
